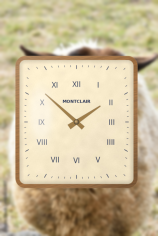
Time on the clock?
1:52
